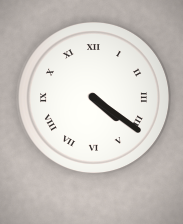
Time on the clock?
4:21
